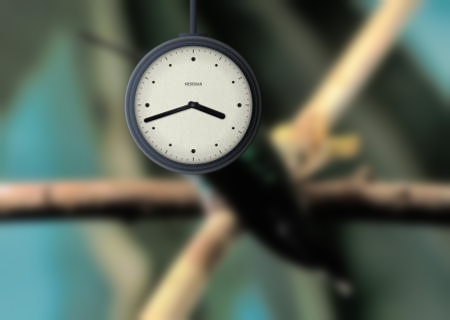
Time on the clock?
3:42
